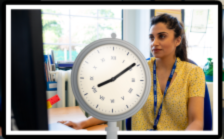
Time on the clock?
8:09
